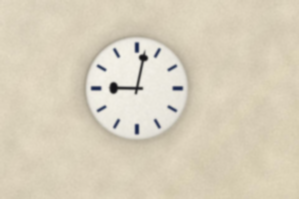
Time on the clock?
9:02
